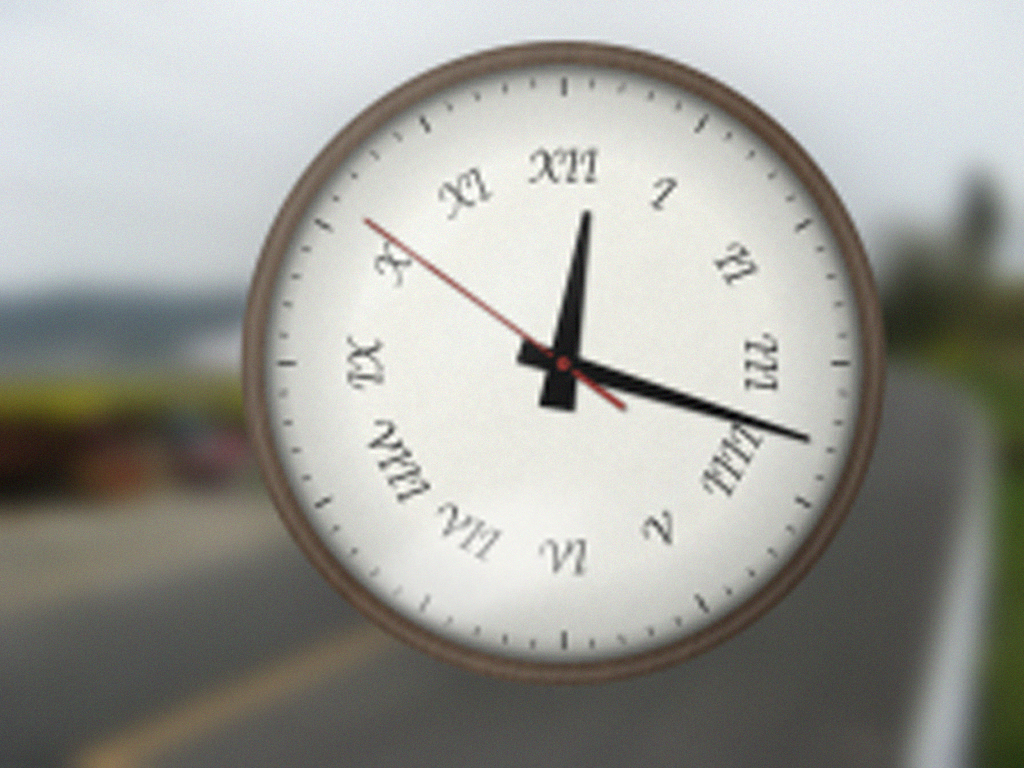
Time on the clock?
12:17:51
